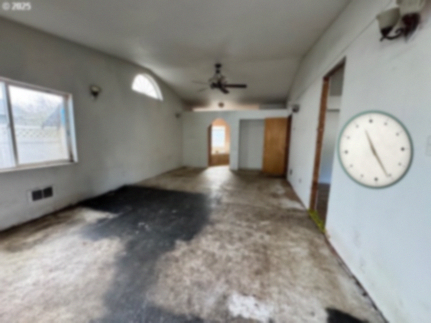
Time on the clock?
11:26
